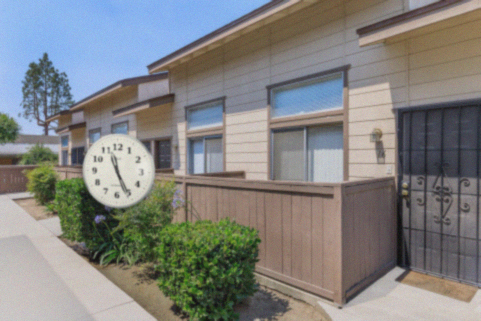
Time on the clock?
11:26
